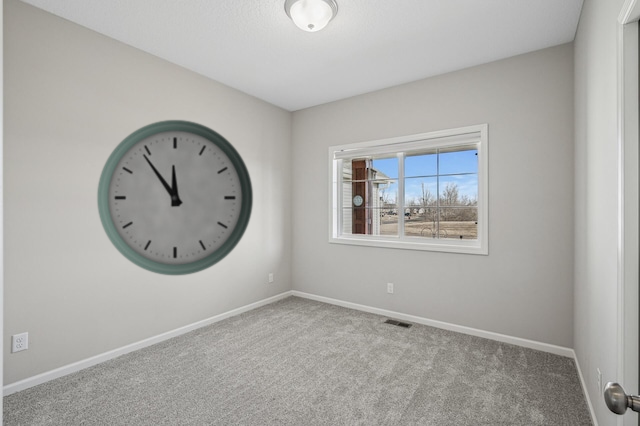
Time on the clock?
11:54
